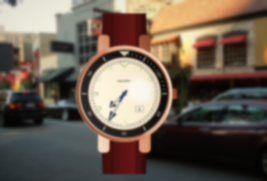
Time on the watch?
7:35
